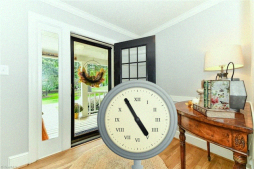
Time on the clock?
4:55
